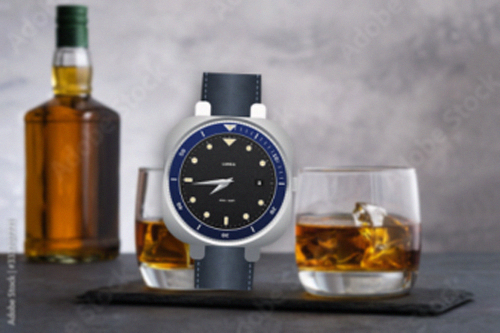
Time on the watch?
7:44
